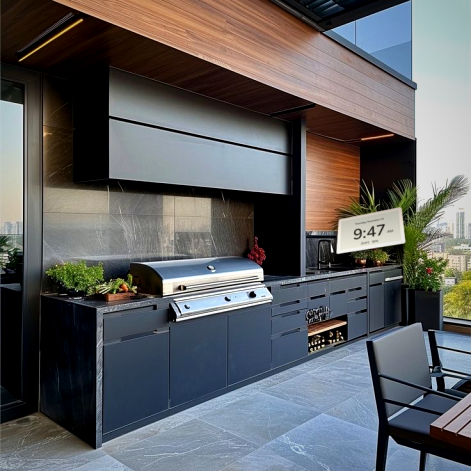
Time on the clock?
9:47
